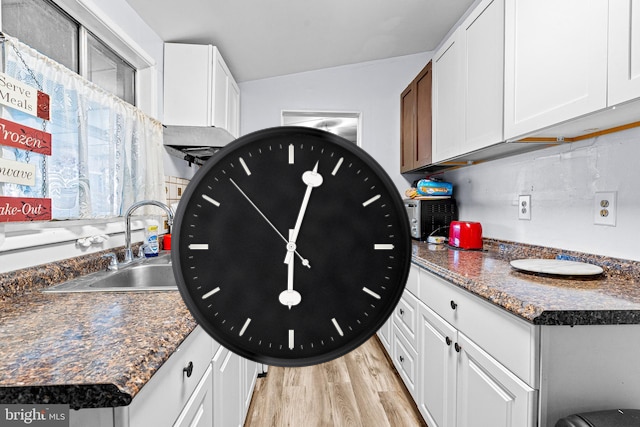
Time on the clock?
6:02:53
